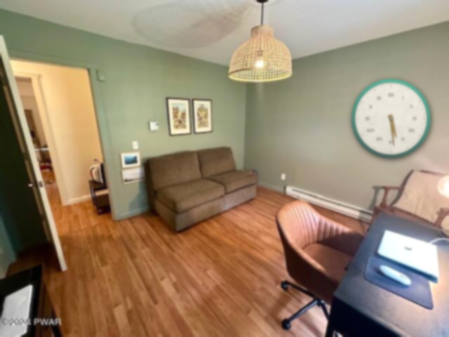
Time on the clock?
5:29
